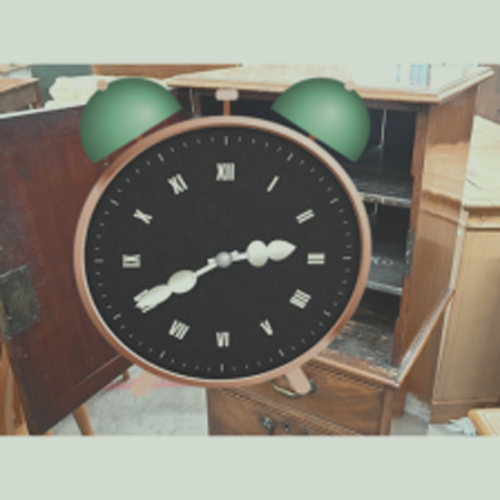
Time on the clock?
2:40
